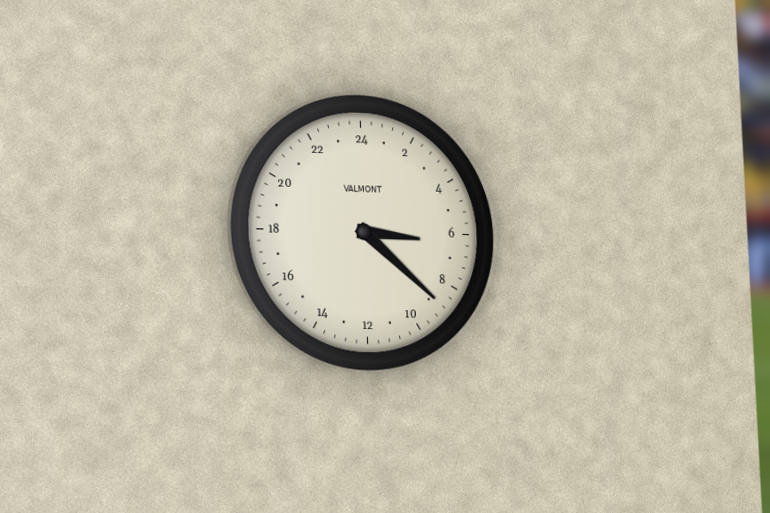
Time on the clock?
6:22
